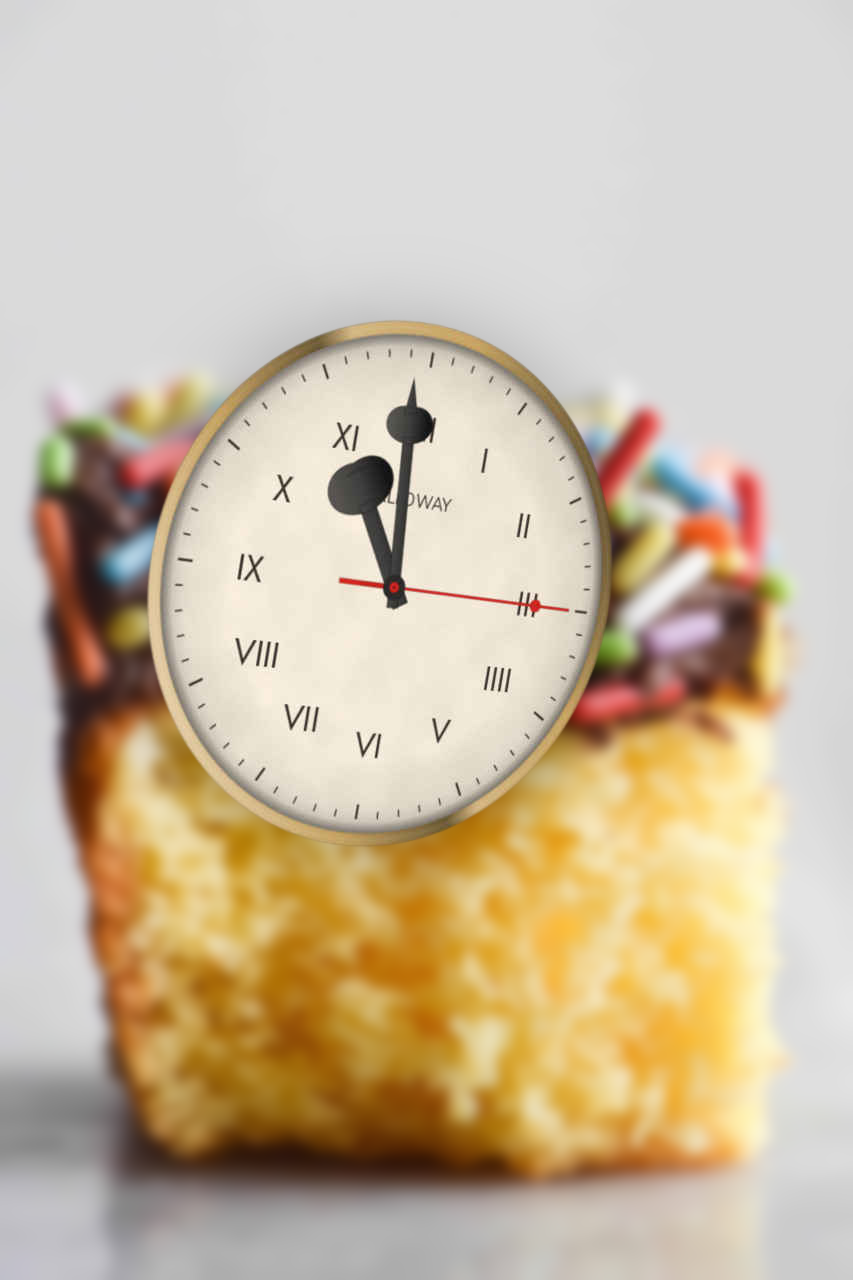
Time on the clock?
10:59:15
